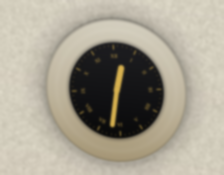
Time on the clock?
12:32
